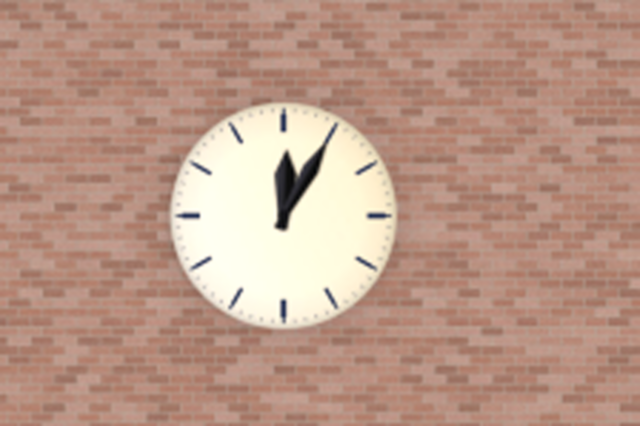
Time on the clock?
12:05
